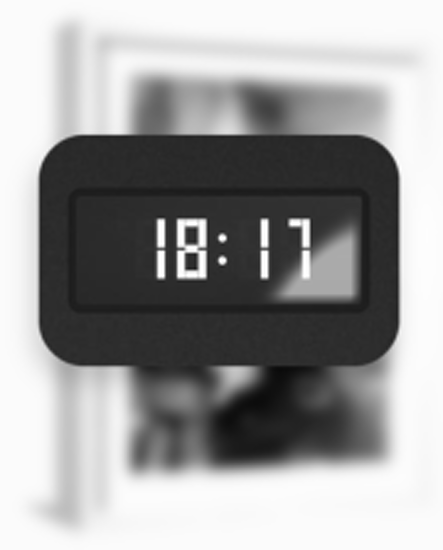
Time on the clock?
18:17
